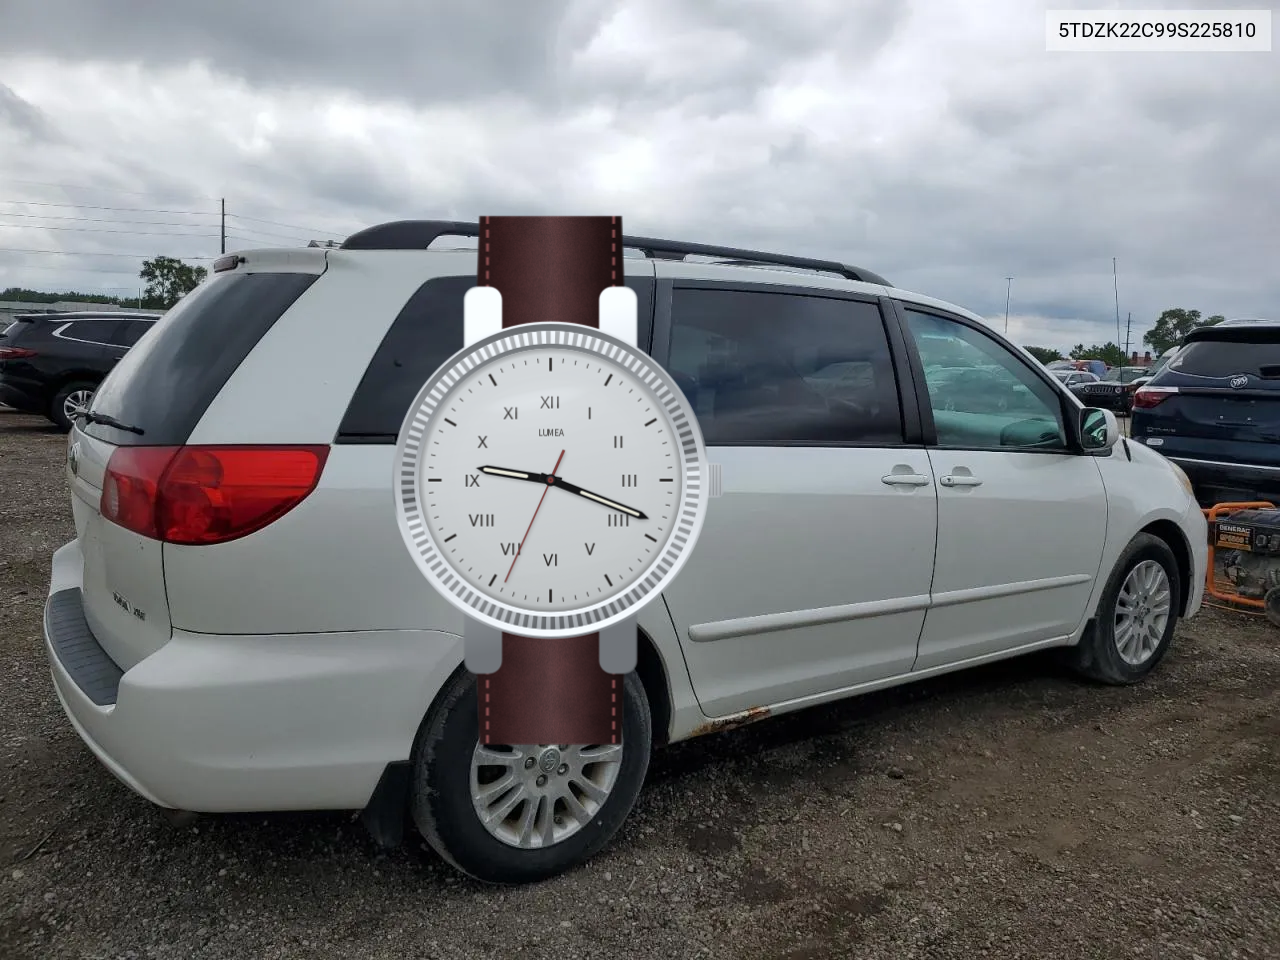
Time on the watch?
9:18:34
